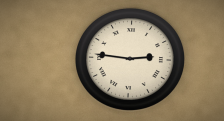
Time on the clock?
2:46
